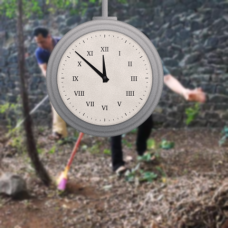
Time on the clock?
11:52
